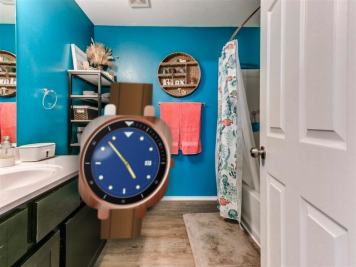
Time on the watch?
4:53
